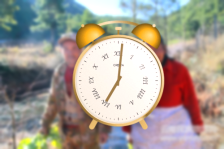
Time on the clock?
7:01
